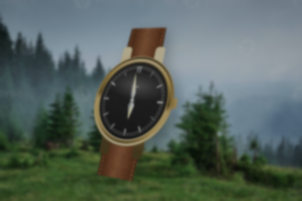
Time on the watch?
5:59
